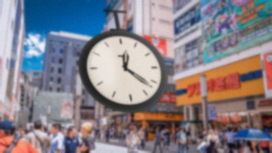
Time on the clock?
12:22
